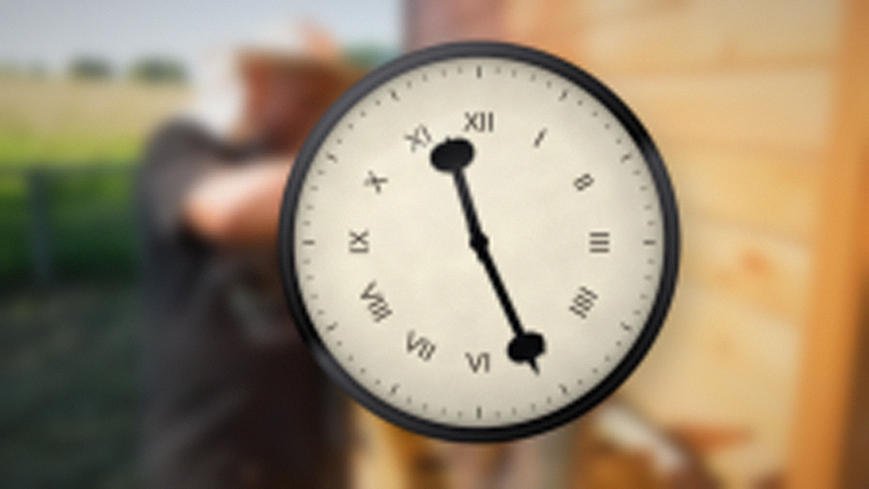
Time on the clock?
11:26
